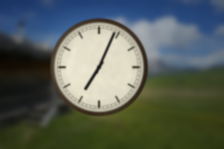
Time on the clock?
7:04
